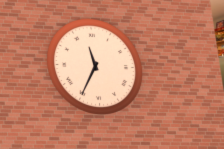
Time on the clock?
11:35
